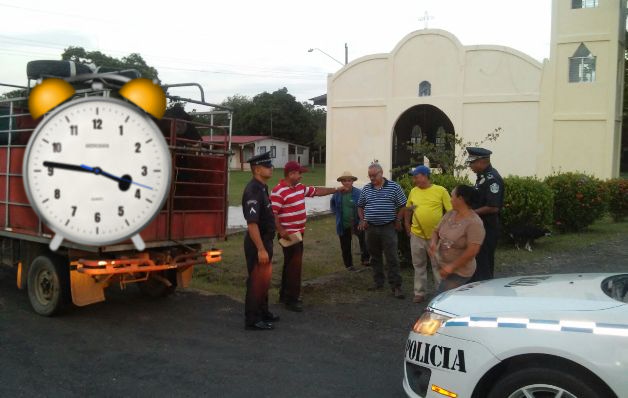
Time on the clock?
3:46:18
